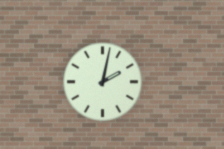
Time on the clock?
2:02
